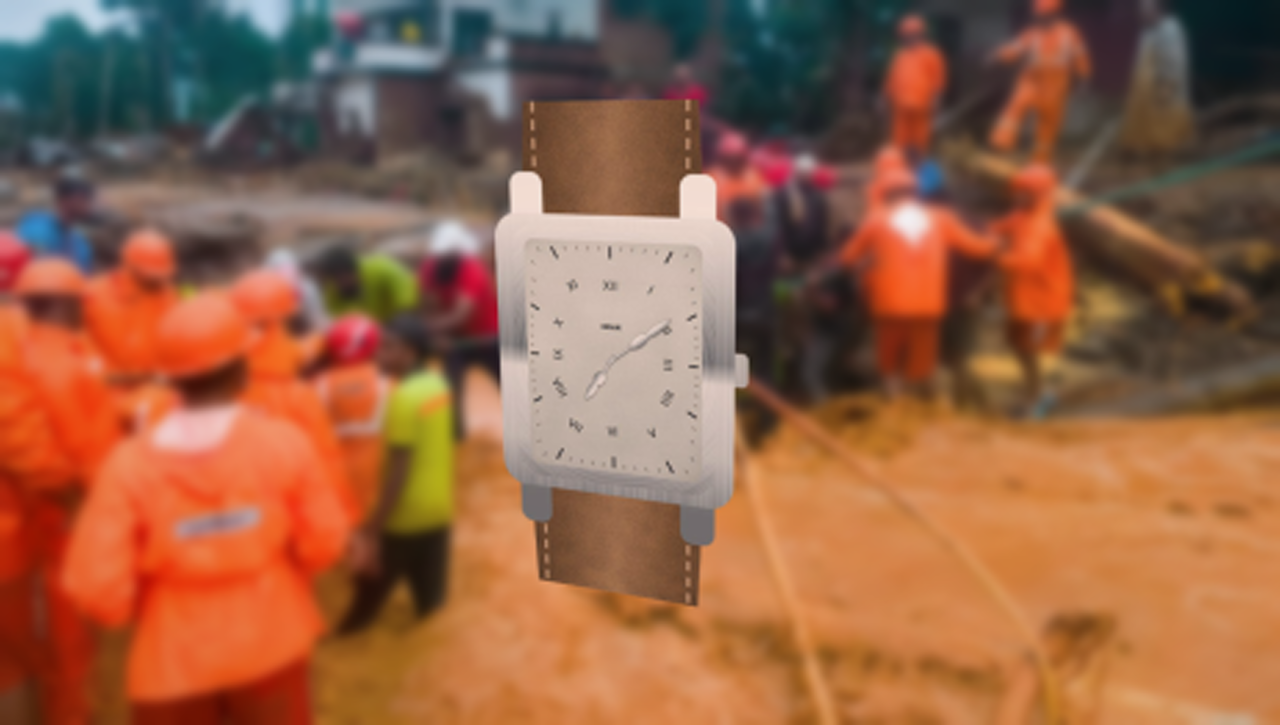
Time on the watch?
7:09
